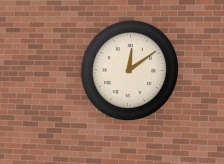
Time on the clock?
12:09
